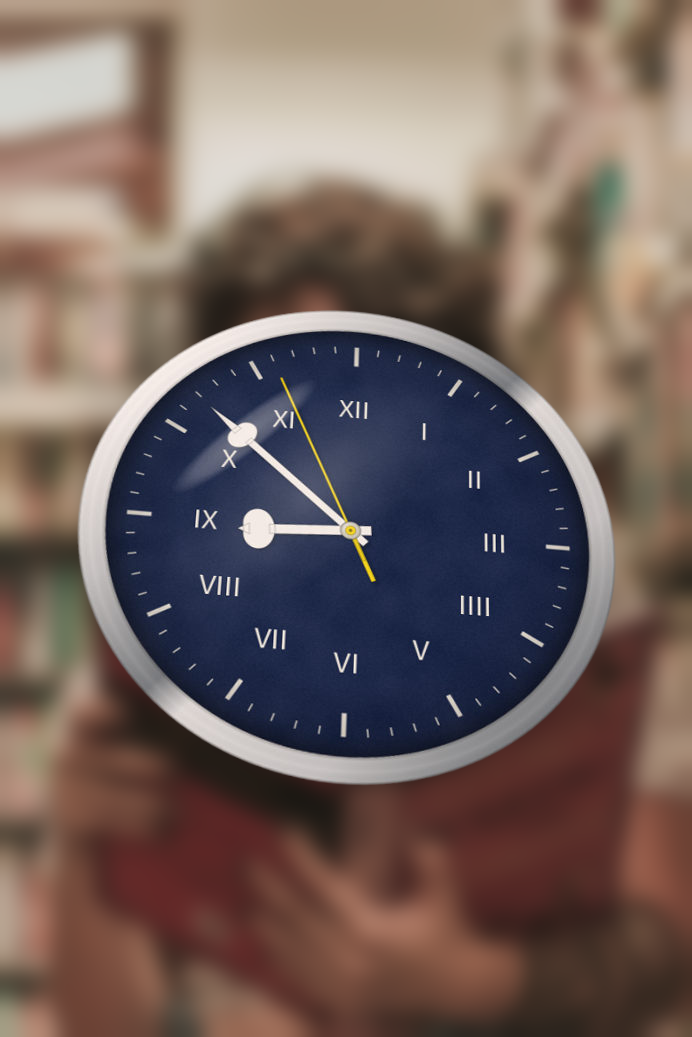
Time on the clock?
8:51:56
